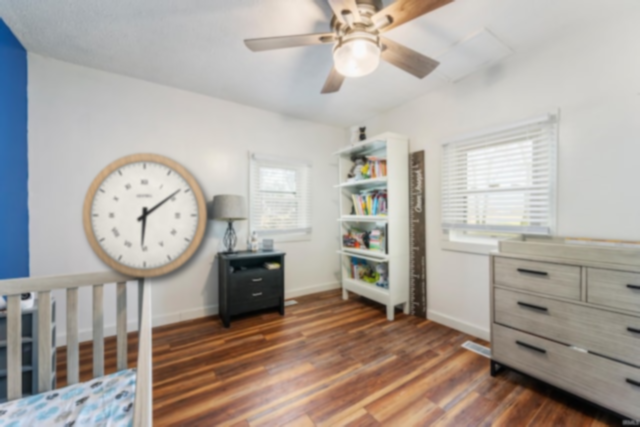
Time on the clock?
6:09
